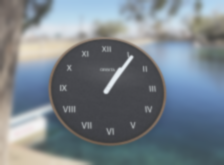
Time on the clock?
1:06
